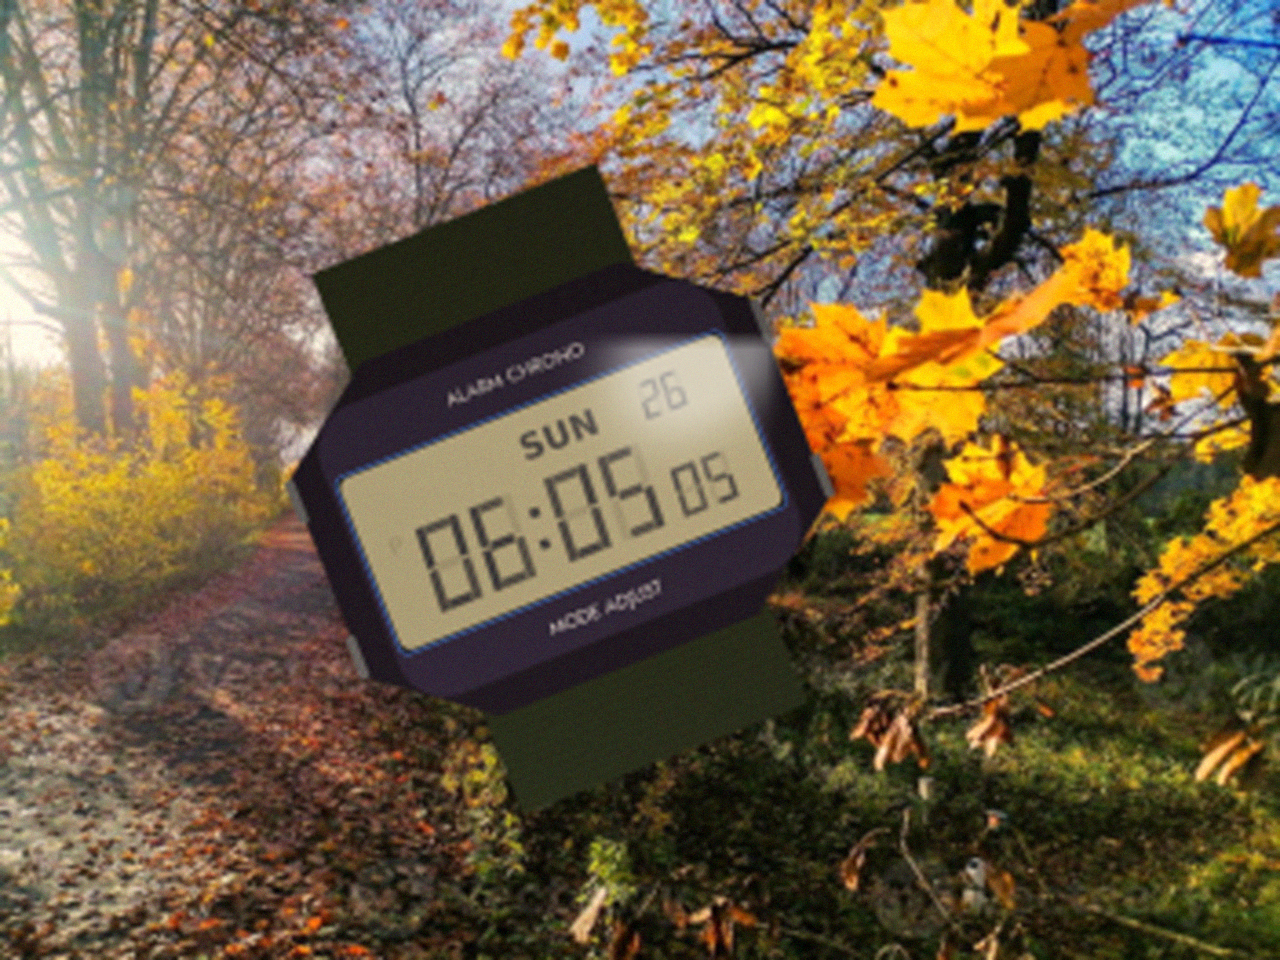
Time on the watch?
6:05:05
